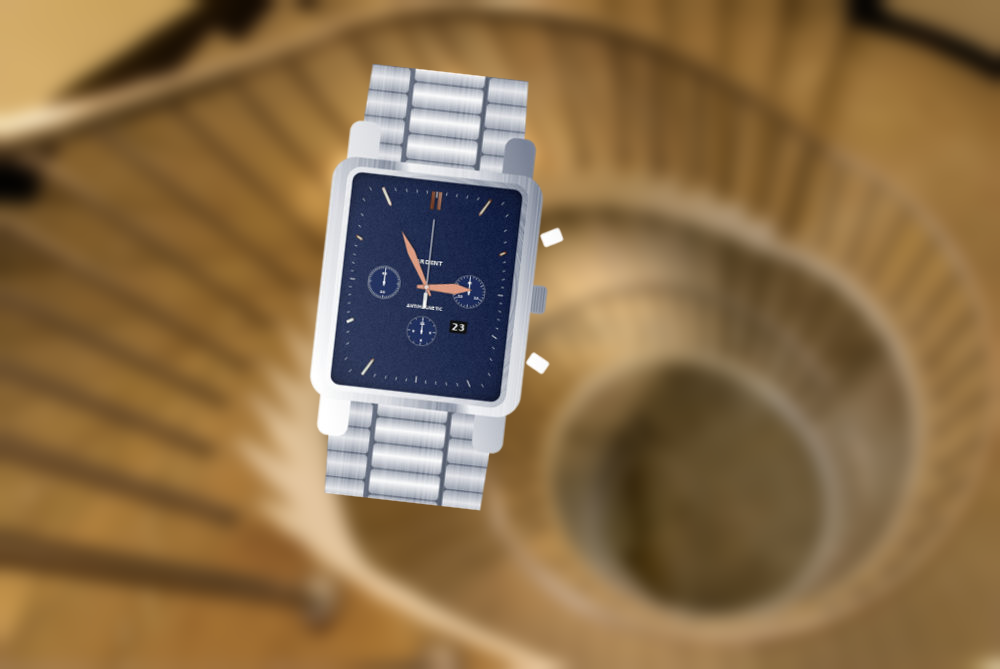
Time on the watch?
2:55
